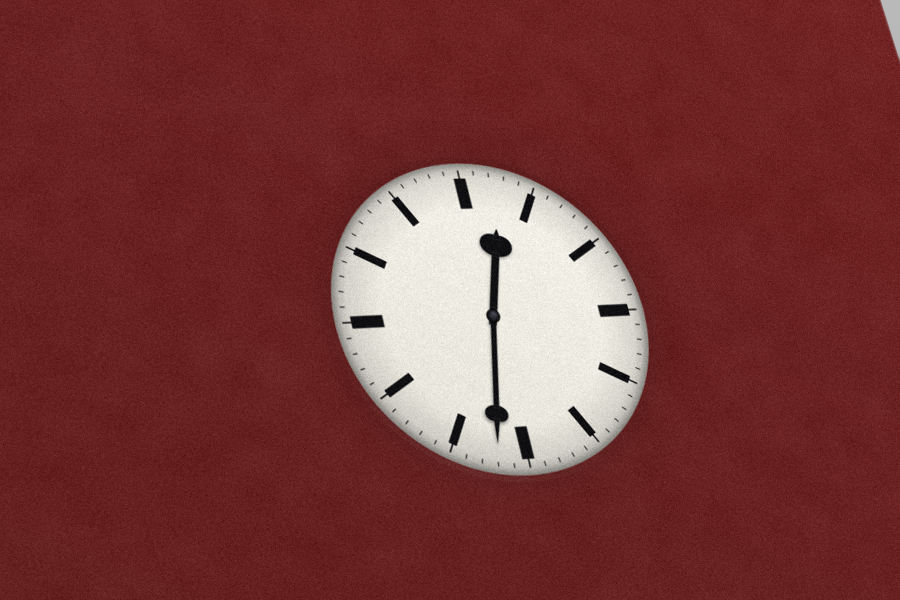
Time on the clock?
12:32
